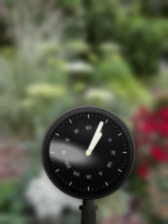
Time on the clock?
1:04
